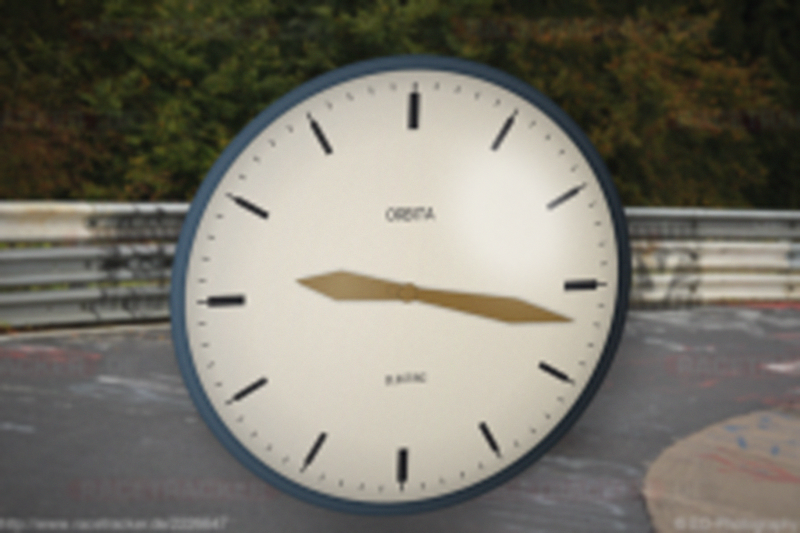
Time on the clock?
9:17
